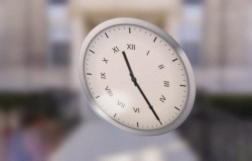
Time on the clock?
11:25
